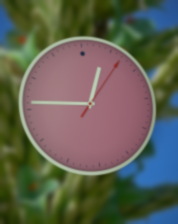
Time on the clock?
12:46:07
